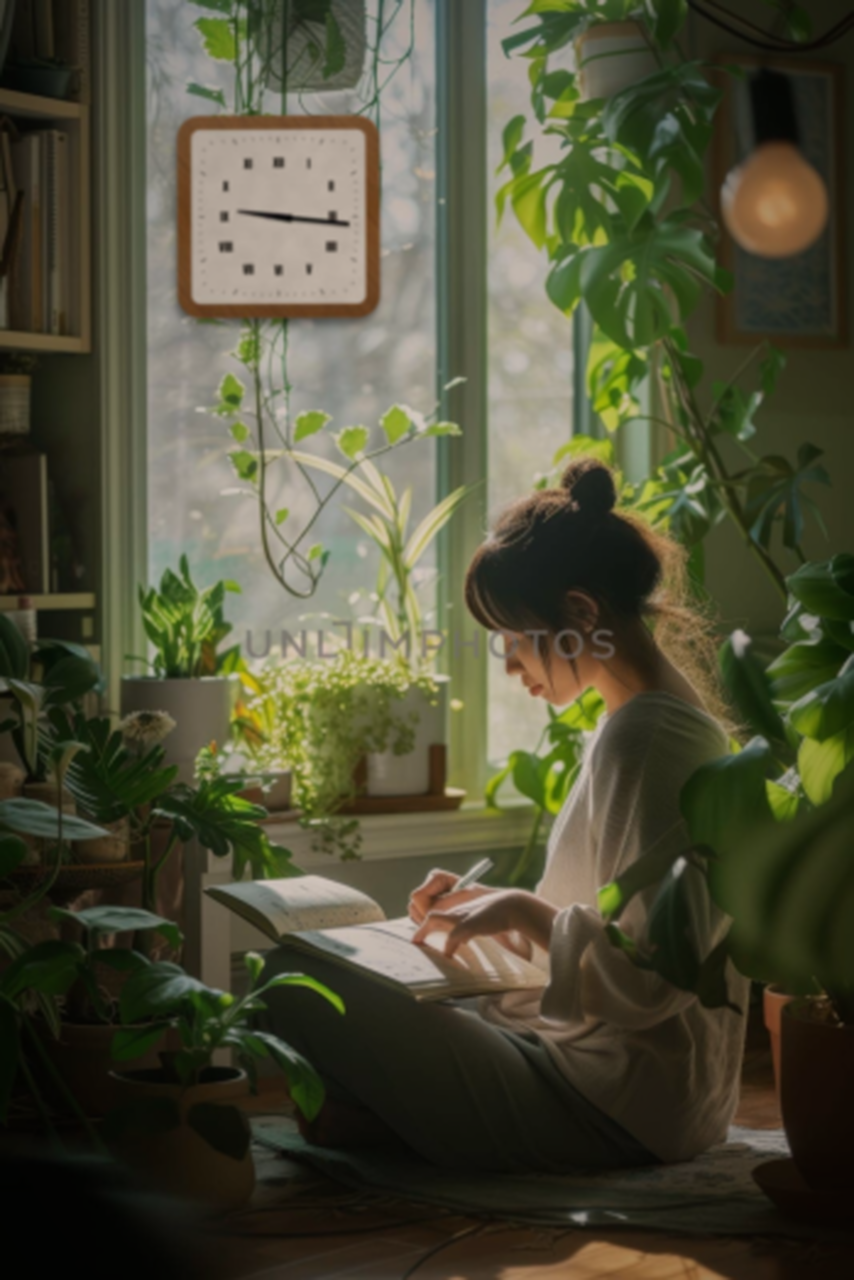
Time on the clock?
9:16
